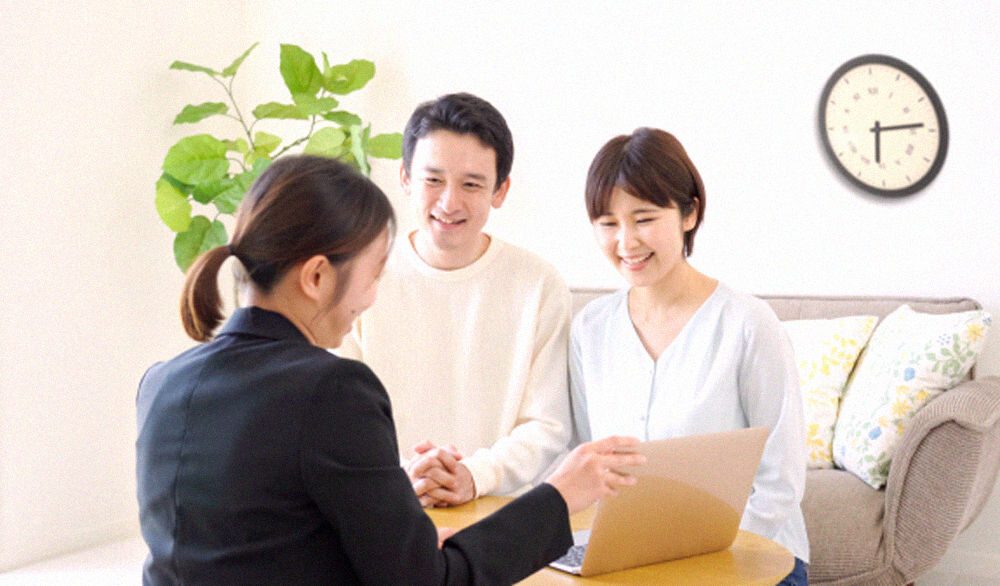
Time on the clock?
6:14
